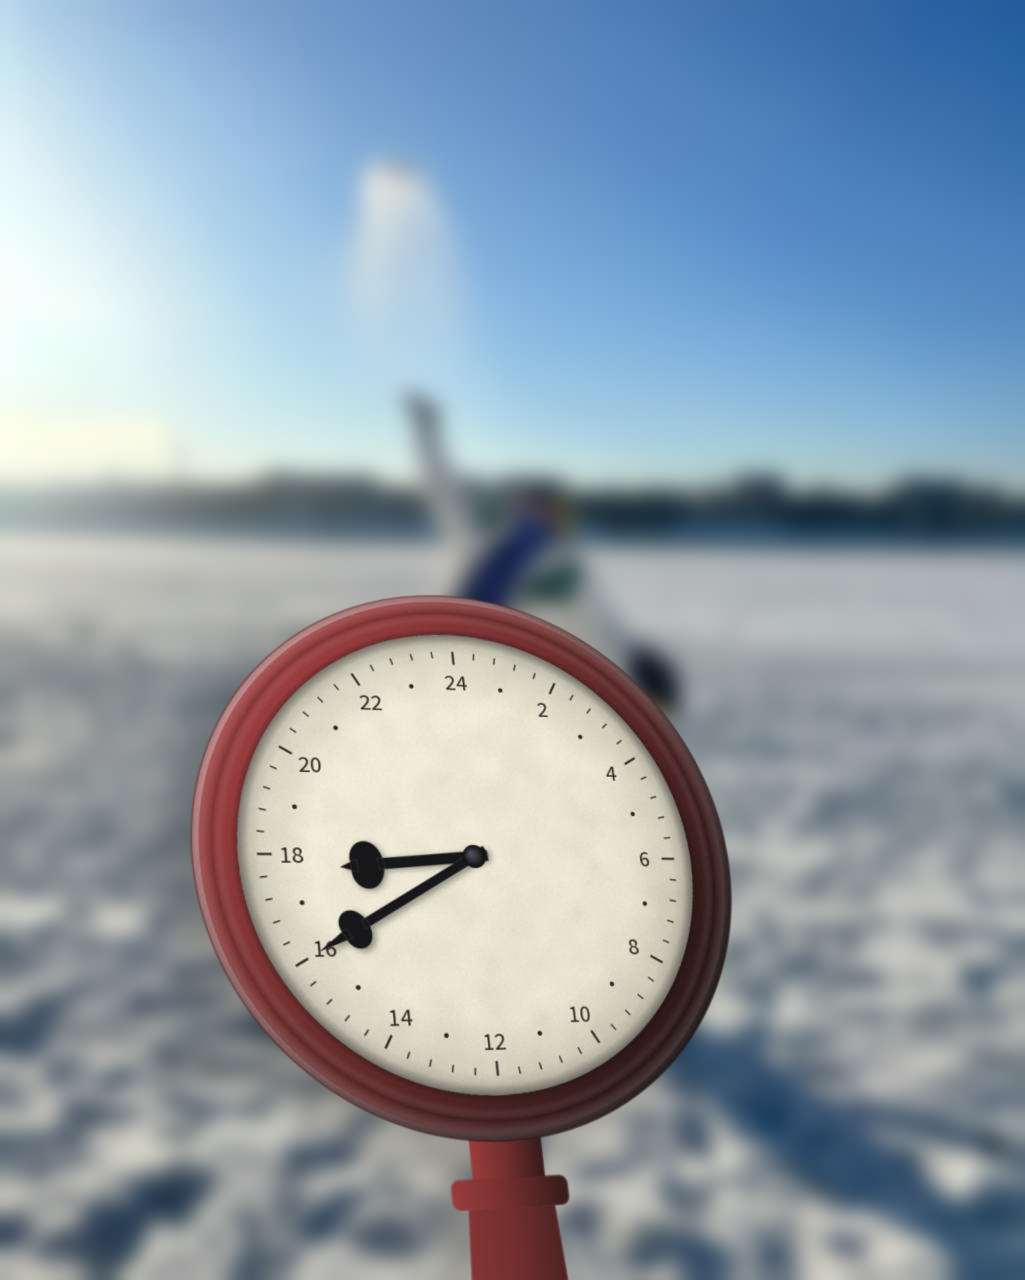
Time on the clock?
17:40
